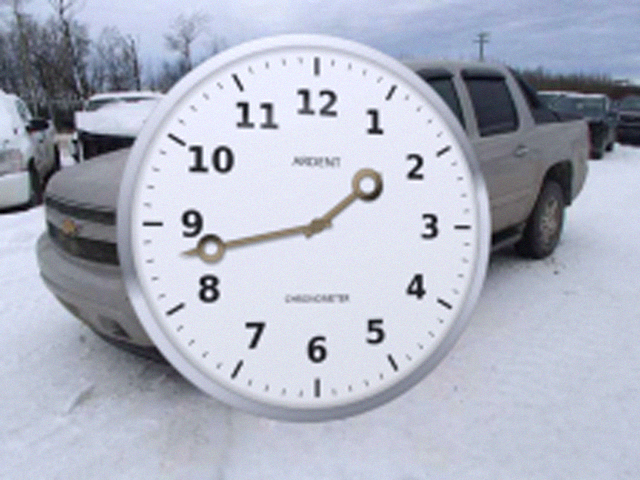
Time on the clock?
1:43
